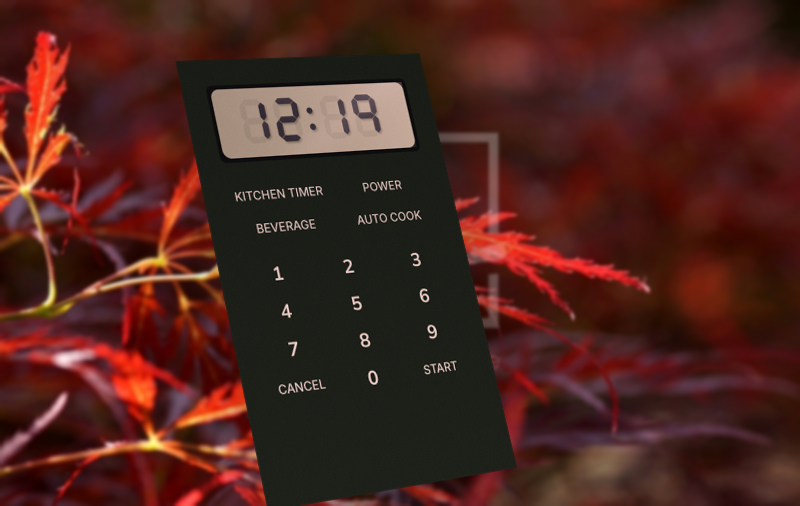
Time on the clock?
12:19
